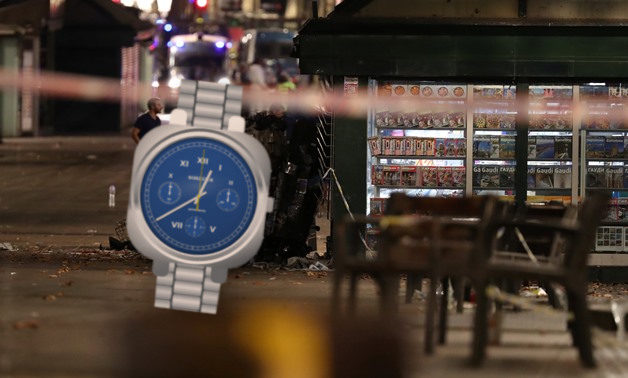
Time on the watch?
12:39
